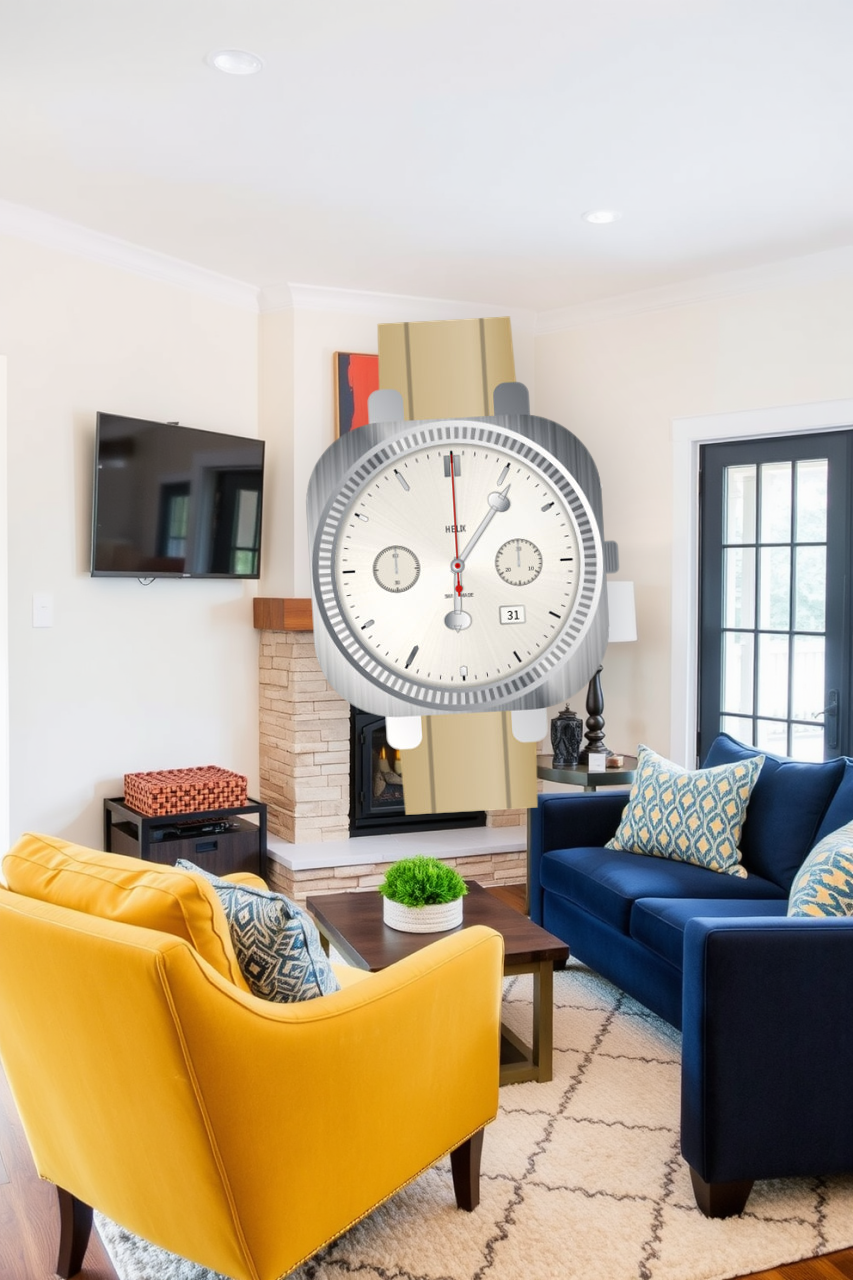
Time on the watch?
6:06
